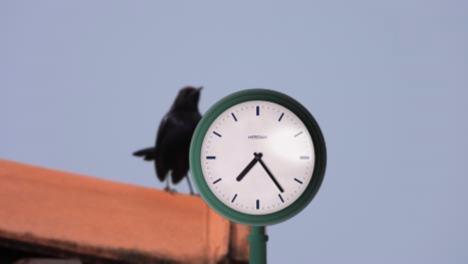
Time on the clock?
7:24
